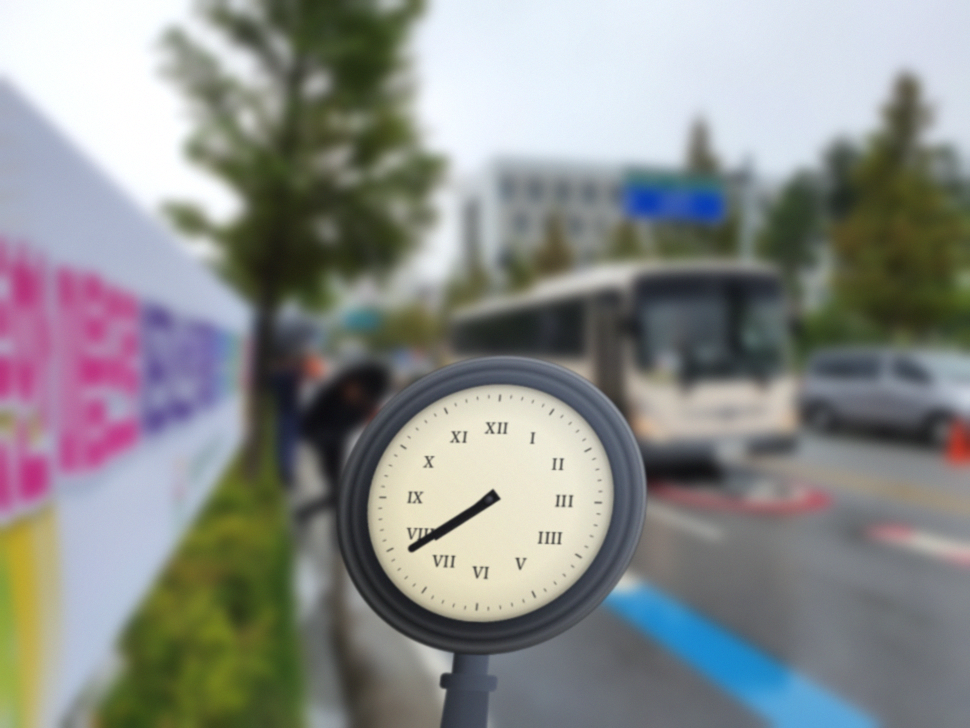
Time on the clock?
7:39
